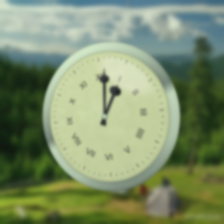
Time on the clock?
1:01
